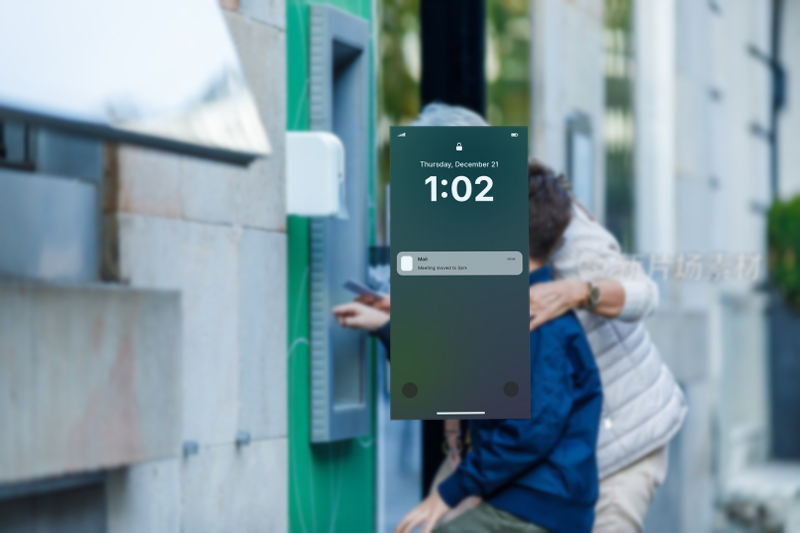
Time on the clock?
1:02
